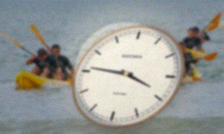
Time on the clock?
3:46
